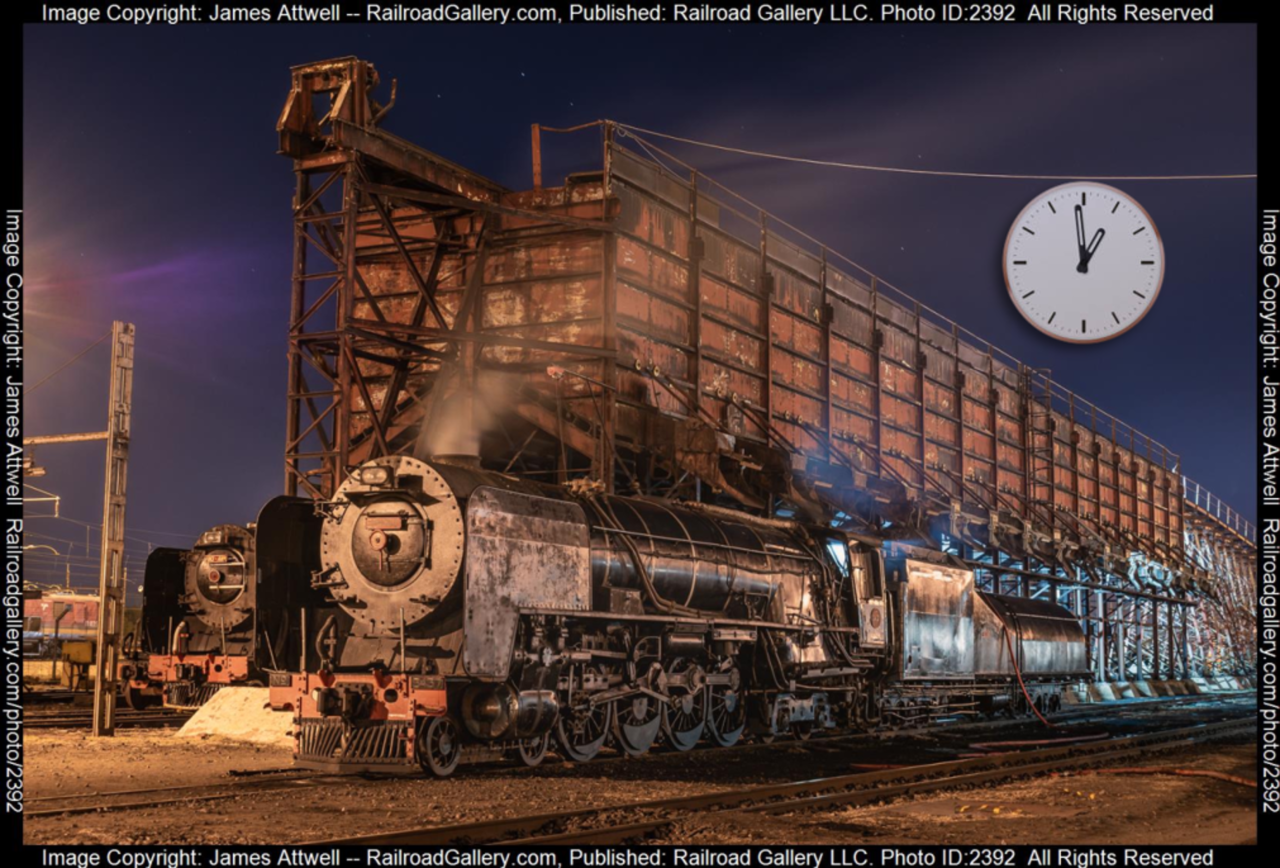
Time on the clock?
12:59
